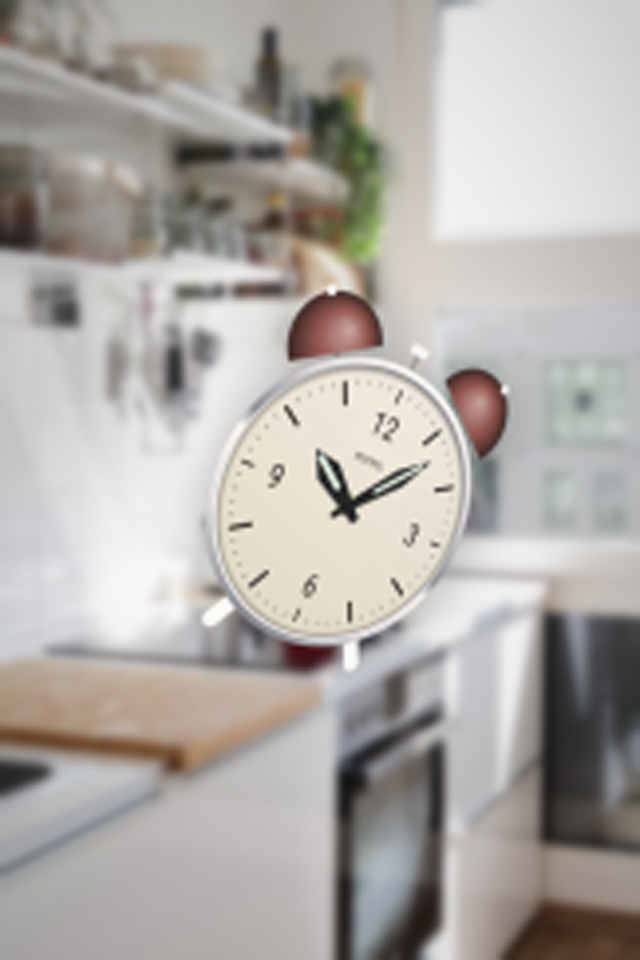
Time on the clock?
10:07
